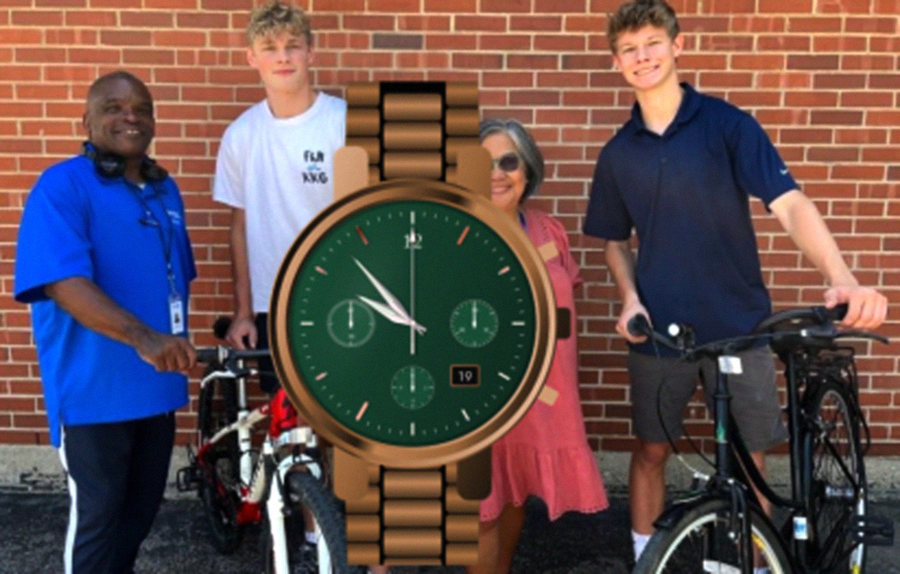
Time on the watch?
9:53
